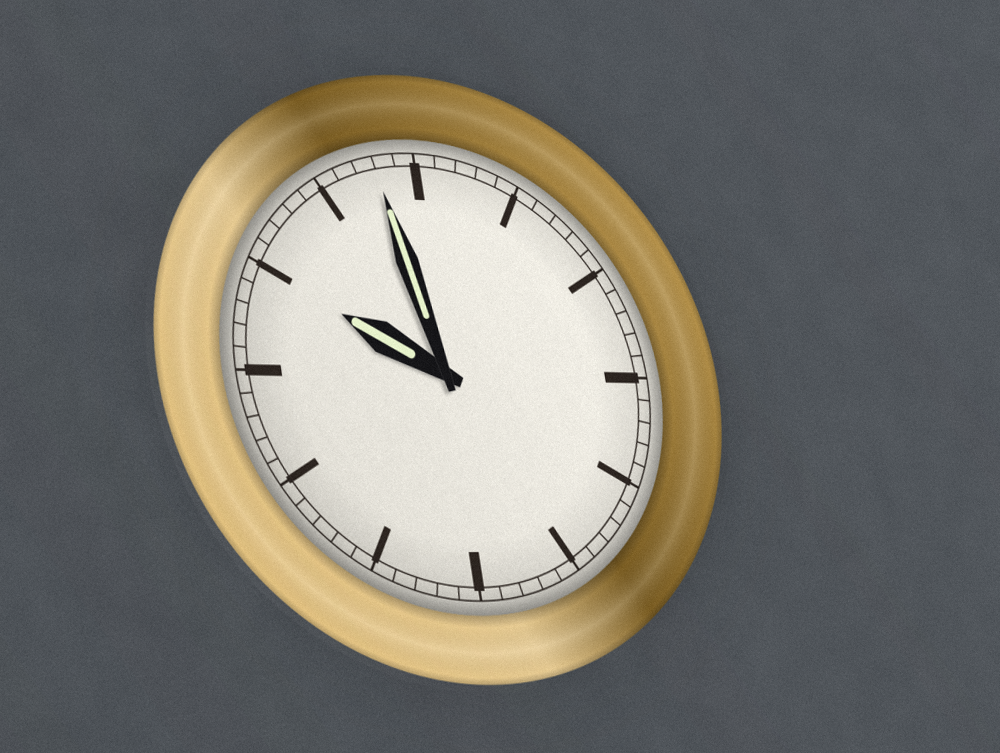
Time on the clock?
9:58
